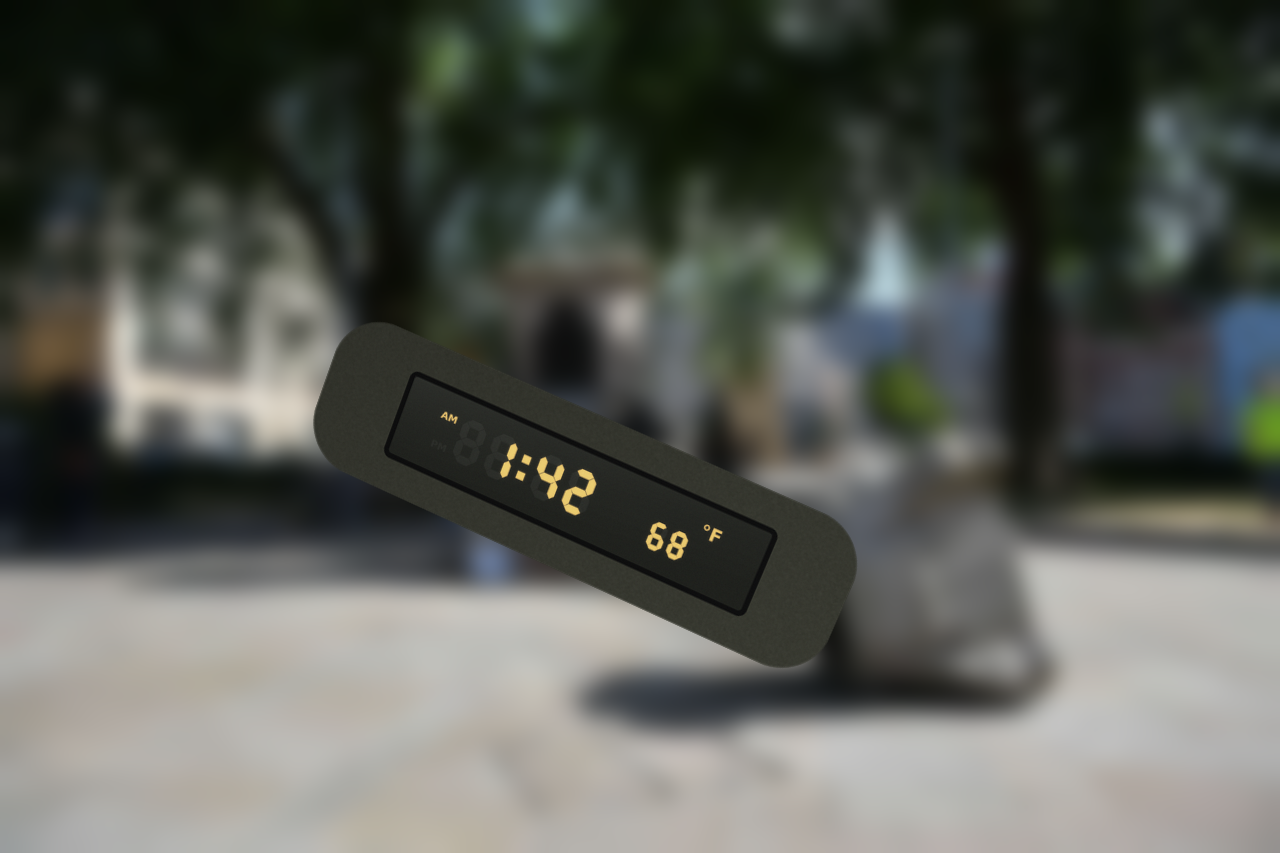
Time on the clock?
1:42
